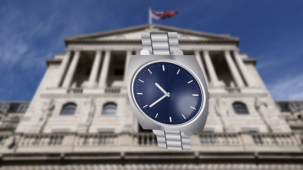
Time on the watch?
10:39
